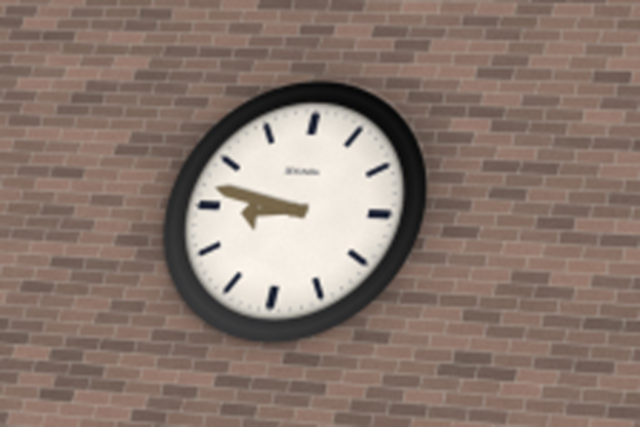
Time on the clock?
8:47
